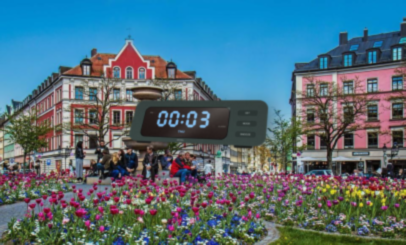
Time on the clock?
0:03
